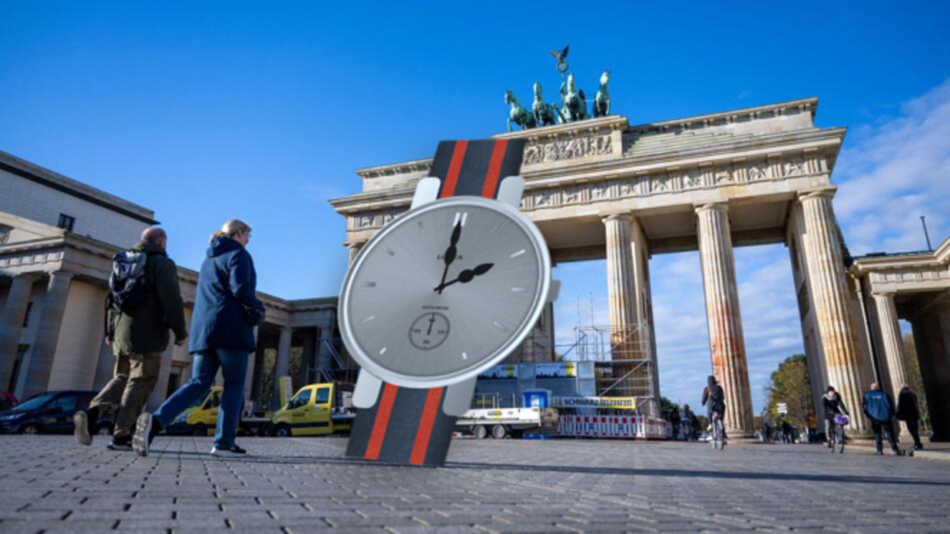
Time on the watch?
2:00
